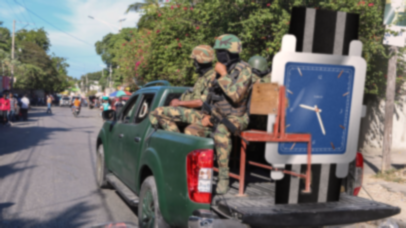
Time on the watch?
9:26
